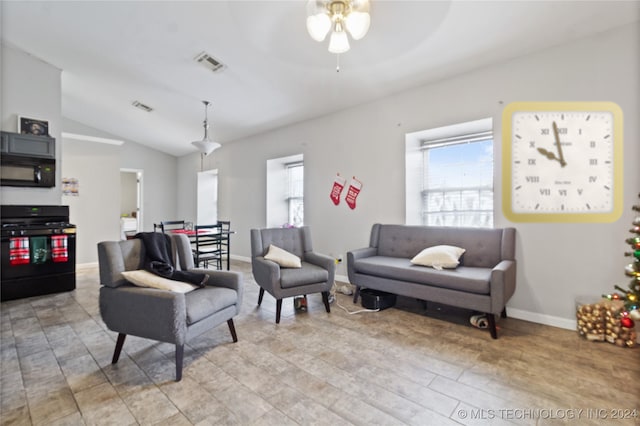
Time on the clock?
9:58
